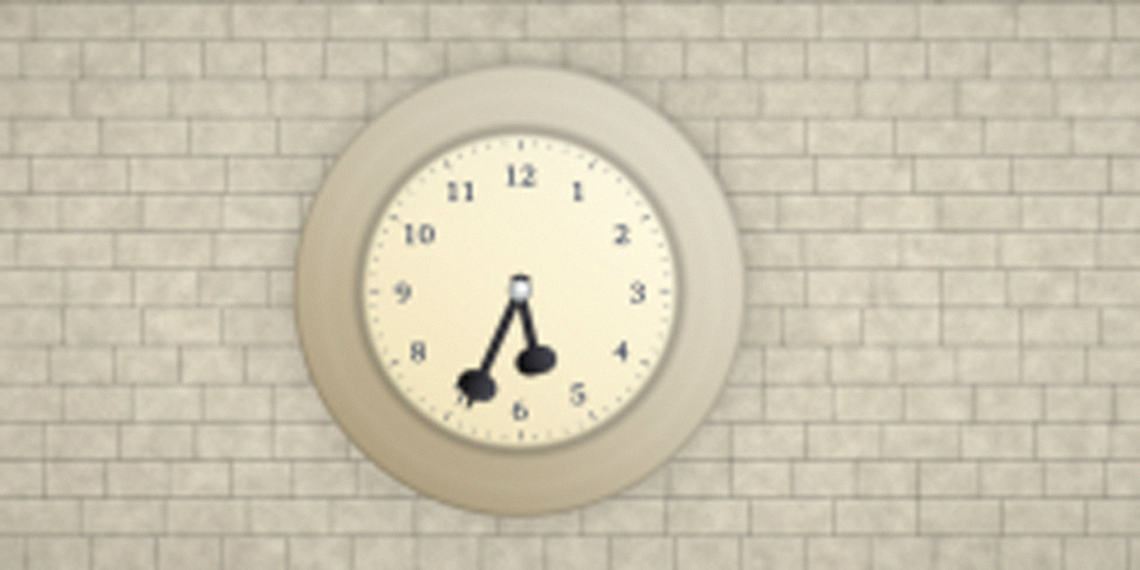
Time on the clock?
5:34
